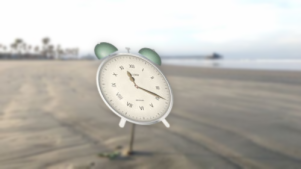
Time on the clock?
11:19
